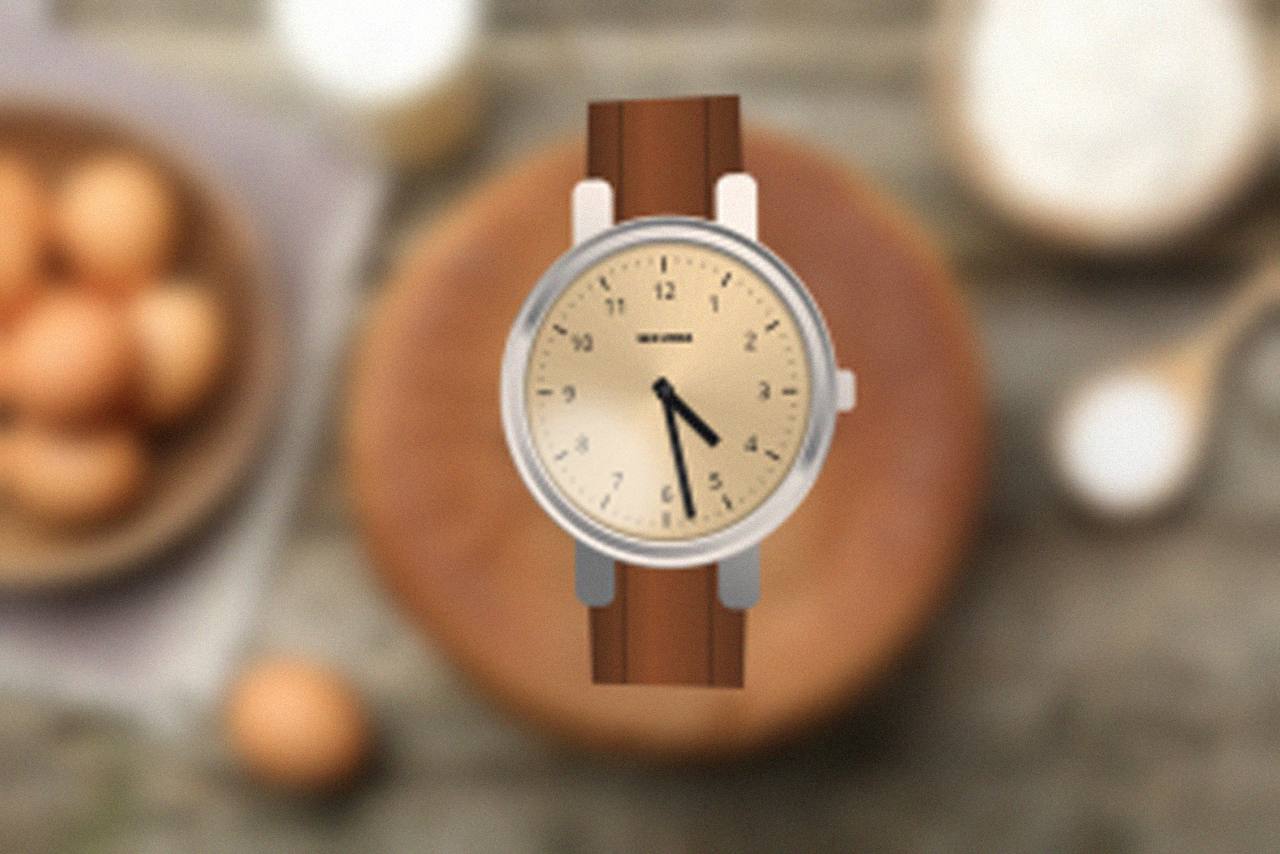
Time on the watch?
4:28
